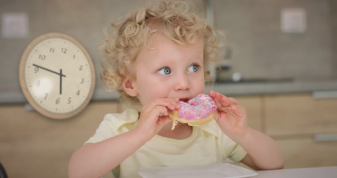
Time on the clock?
5:46
